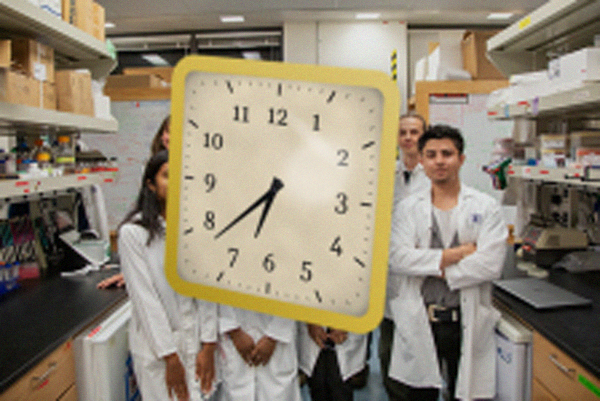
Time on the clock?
6:38
